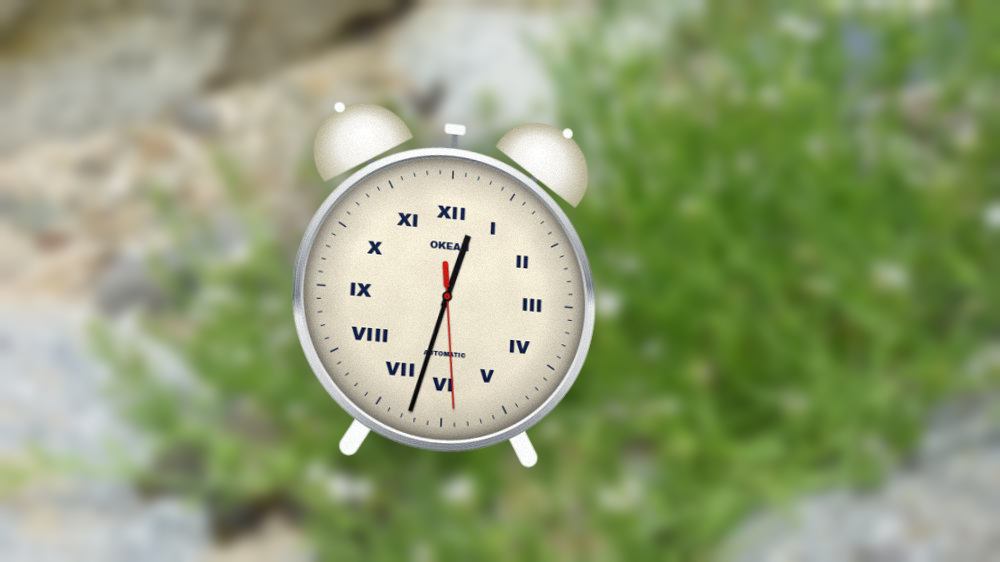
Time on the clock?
12:32:29
